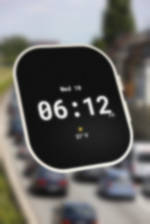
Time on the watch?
6:12
